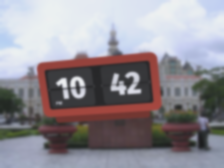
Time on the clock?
10:42
